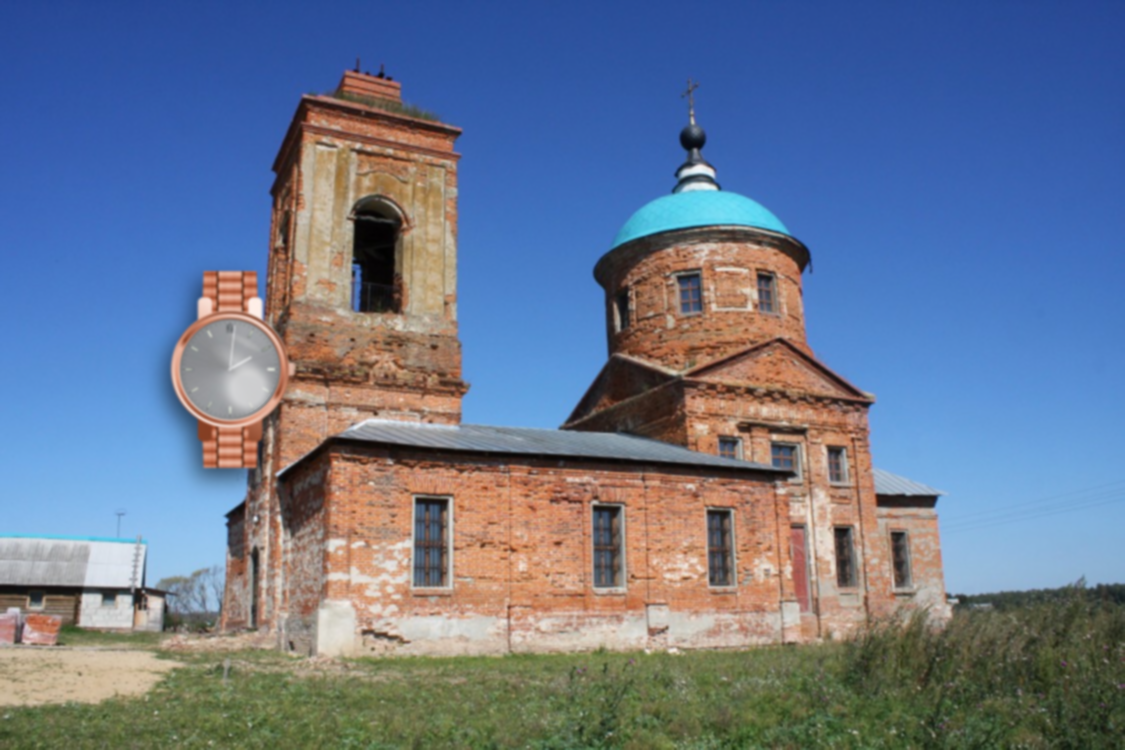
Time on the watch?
2:01
